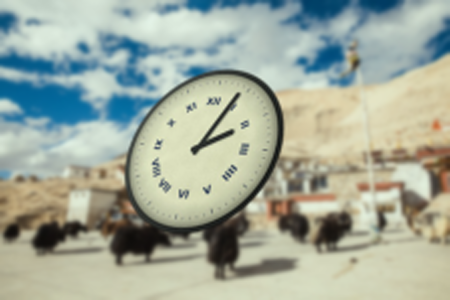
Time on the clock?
2:04
